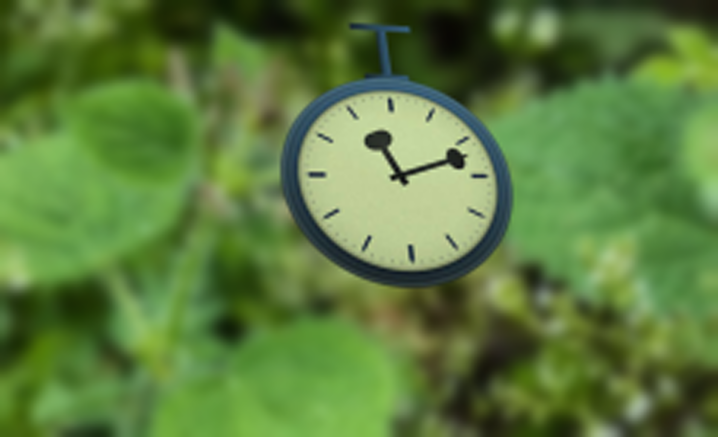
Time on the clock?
11:12
